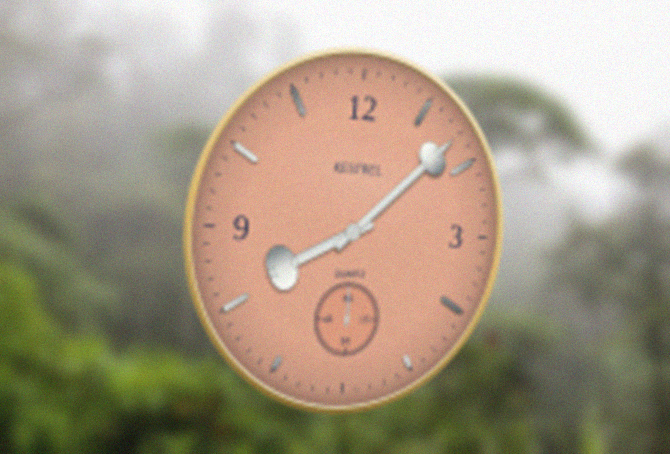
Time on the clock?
8:08
